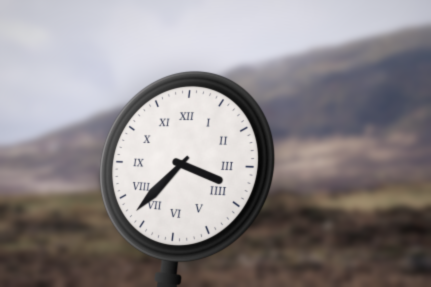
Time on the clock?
3:37
